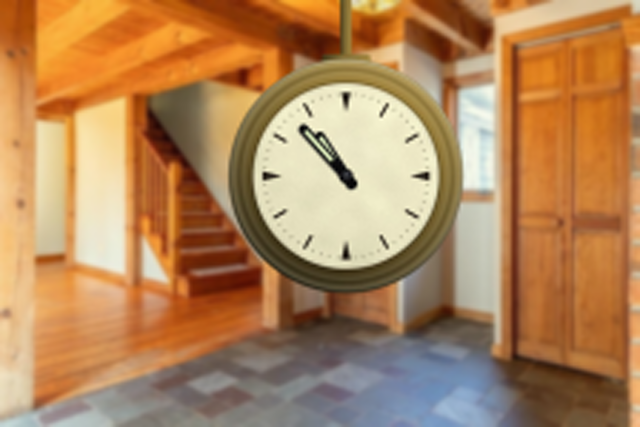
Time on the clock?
10:53
